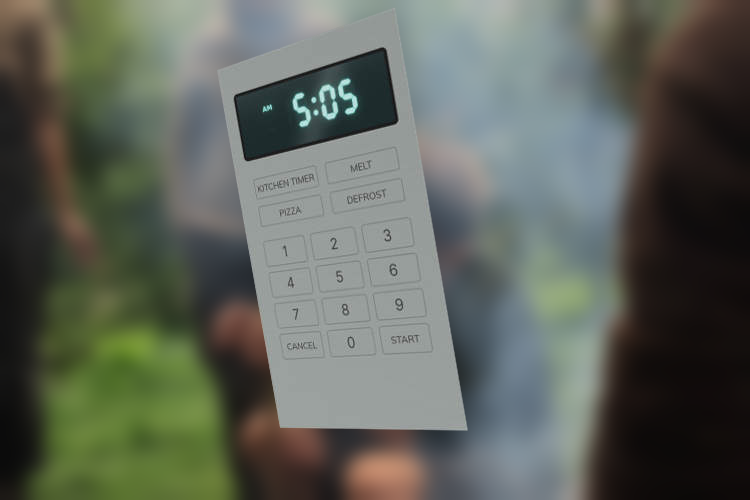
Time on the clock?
5:05
